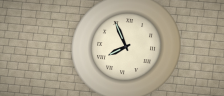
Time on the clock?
7:55
